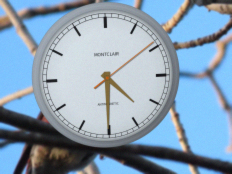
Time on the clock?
4:30:09
